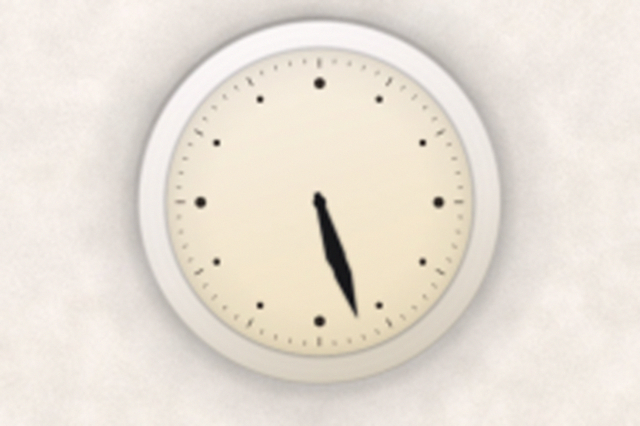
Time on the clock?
5:27
